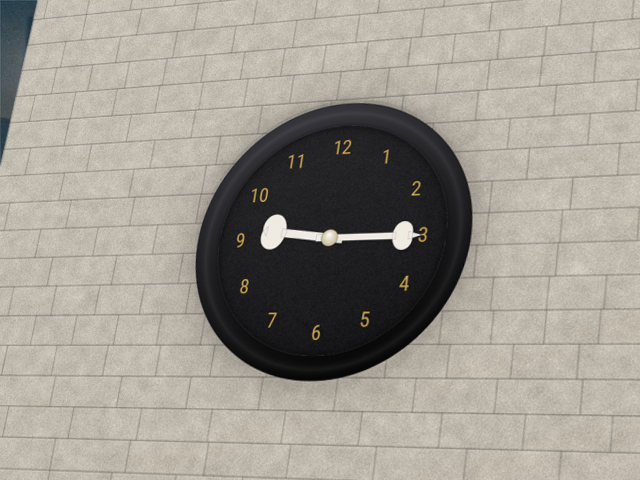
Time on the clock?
9:15
